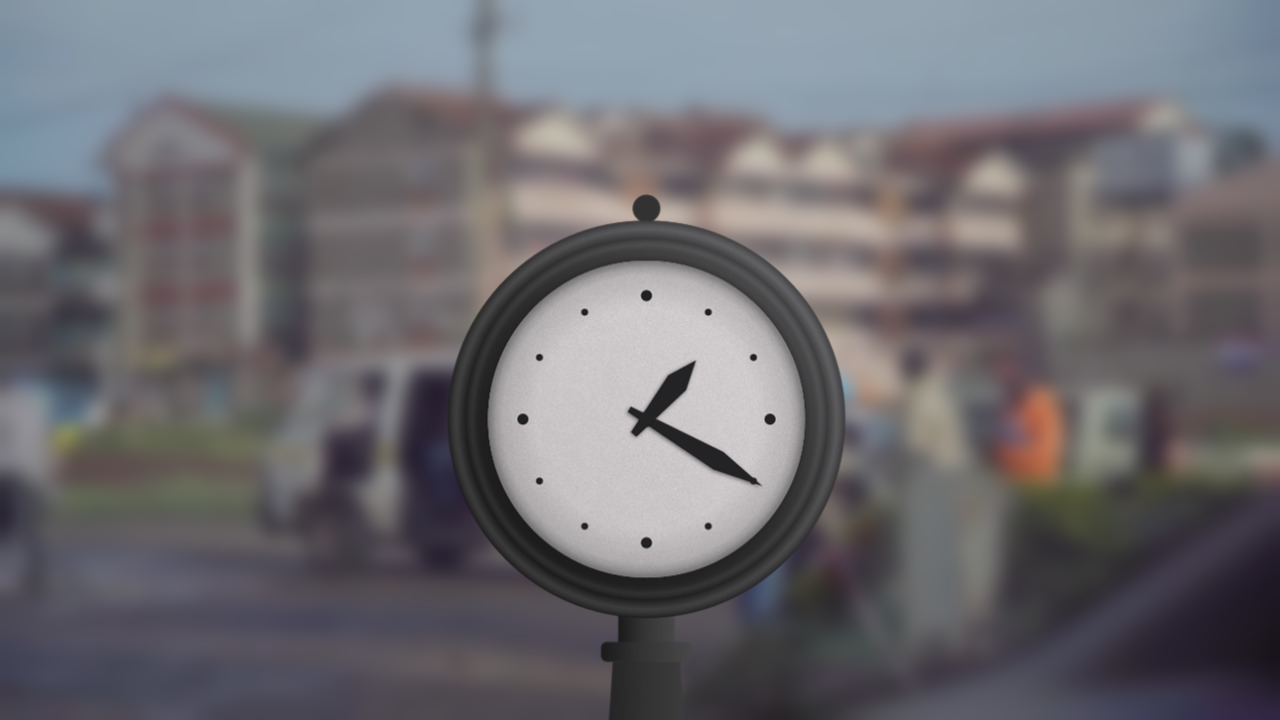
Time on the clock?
1:20
